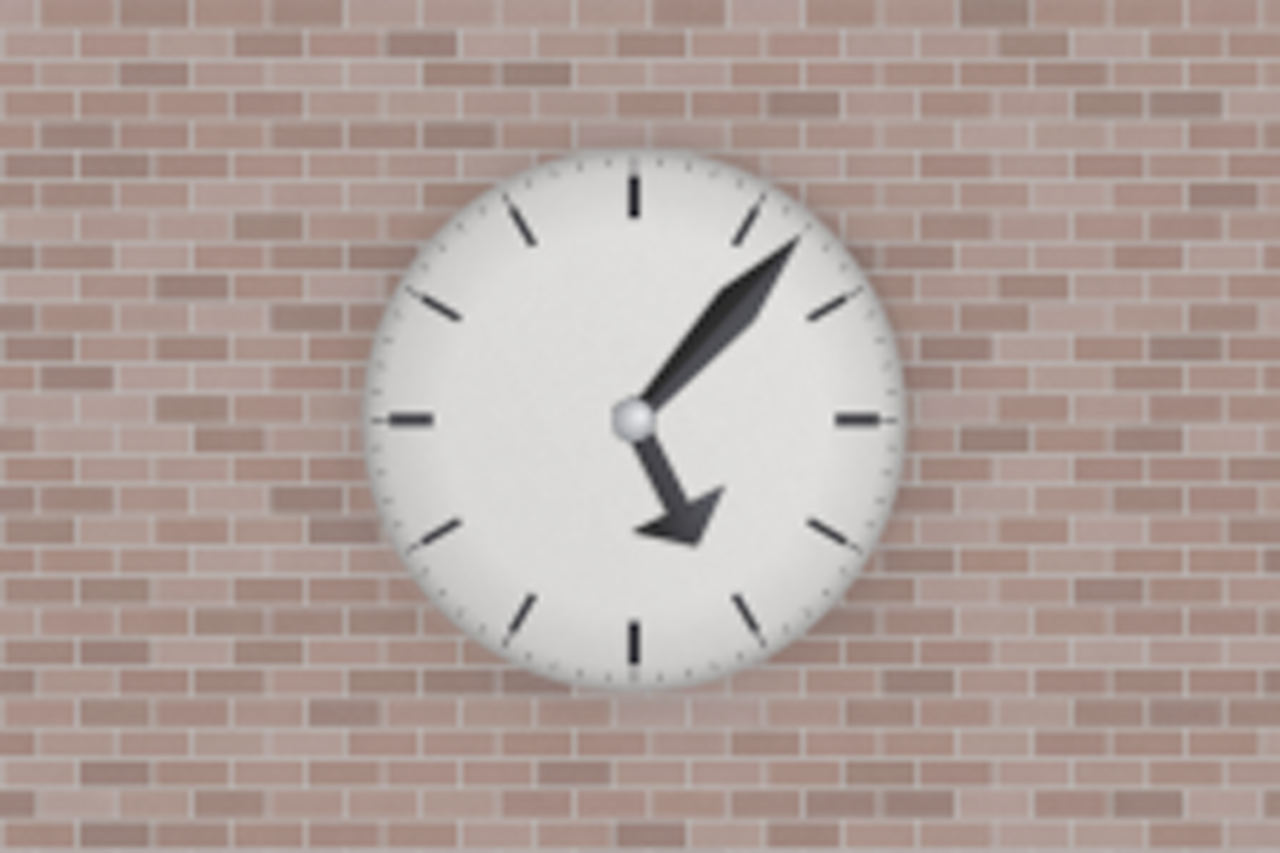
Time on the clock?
5:07
